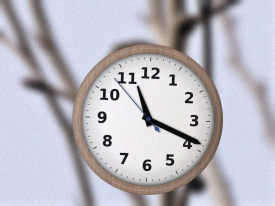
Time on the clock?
11:18:53
